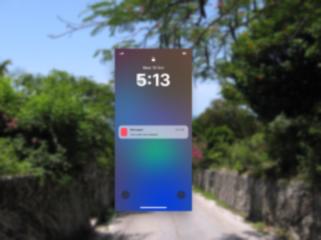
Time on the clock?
5:13
